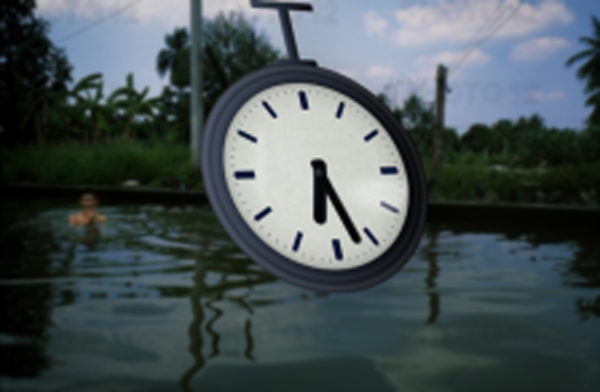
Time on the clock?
6:27
